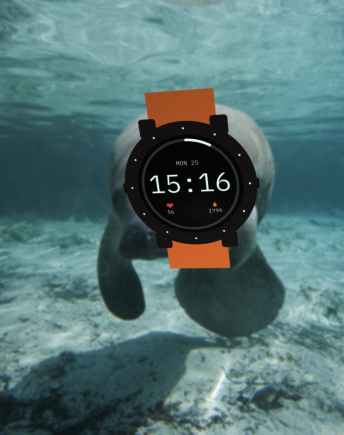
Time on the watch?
15:16
